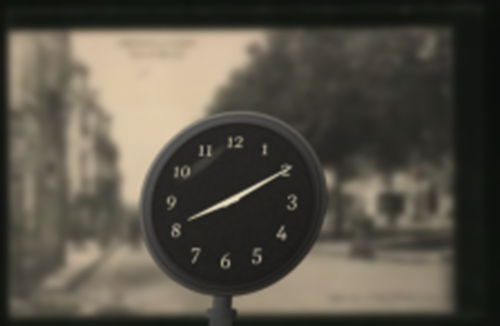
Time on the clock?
8:10
